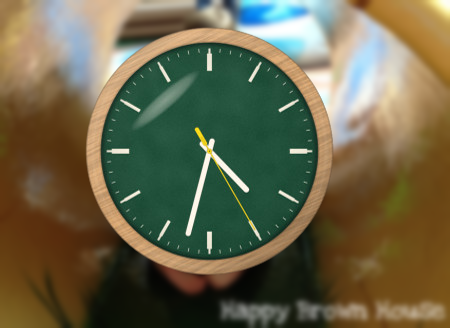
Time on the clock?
4:32:25
